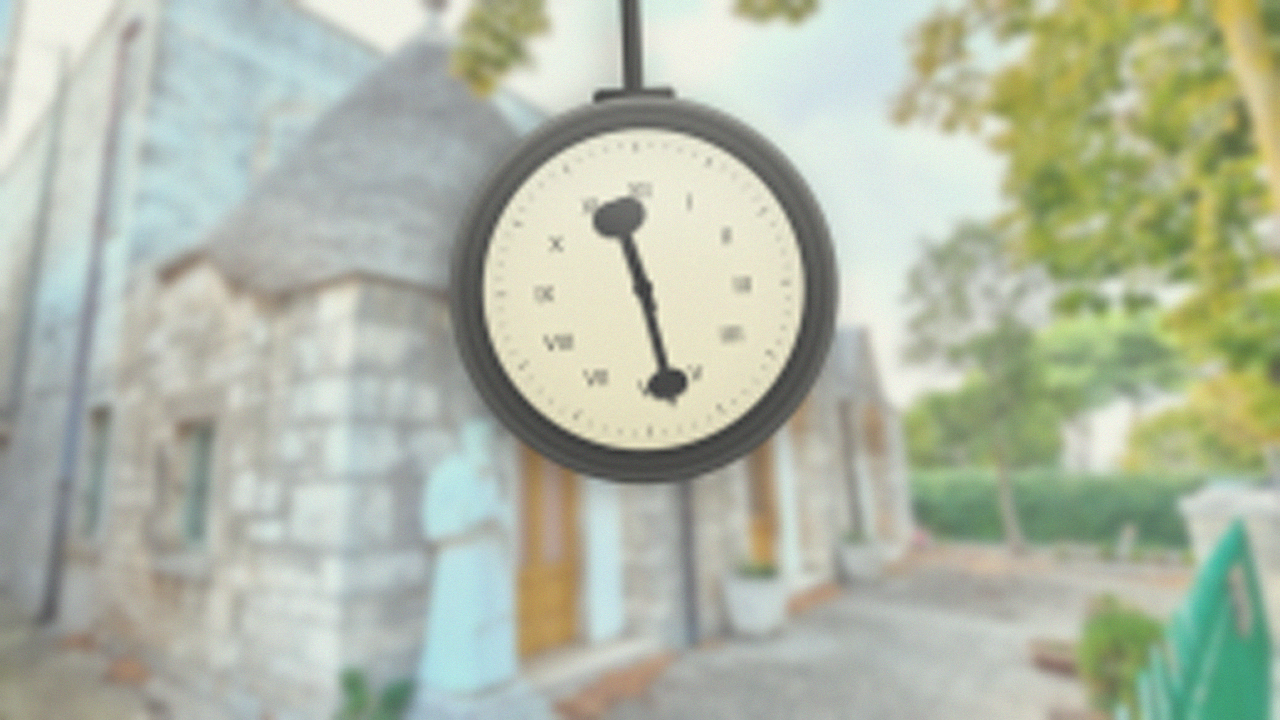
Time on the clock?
11:28
